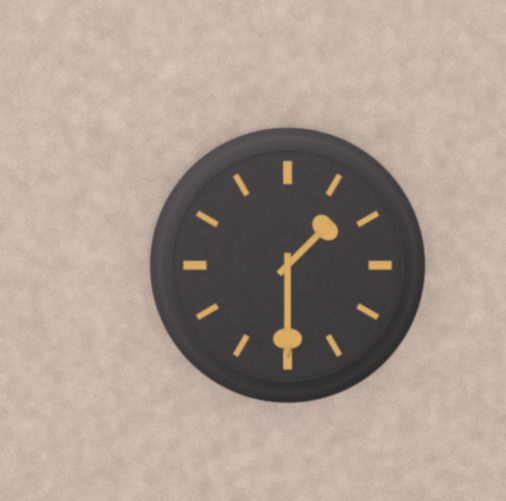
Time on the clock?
1:30
